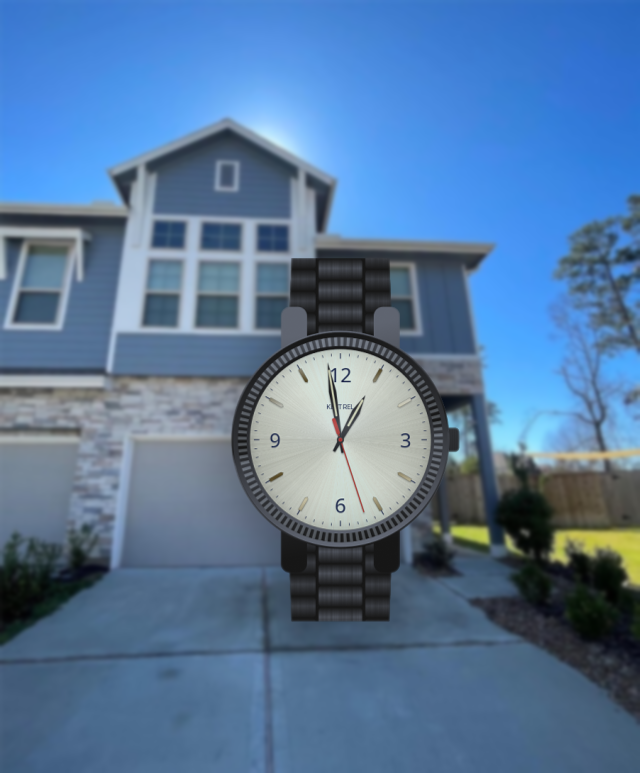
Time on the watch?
12:58:27
